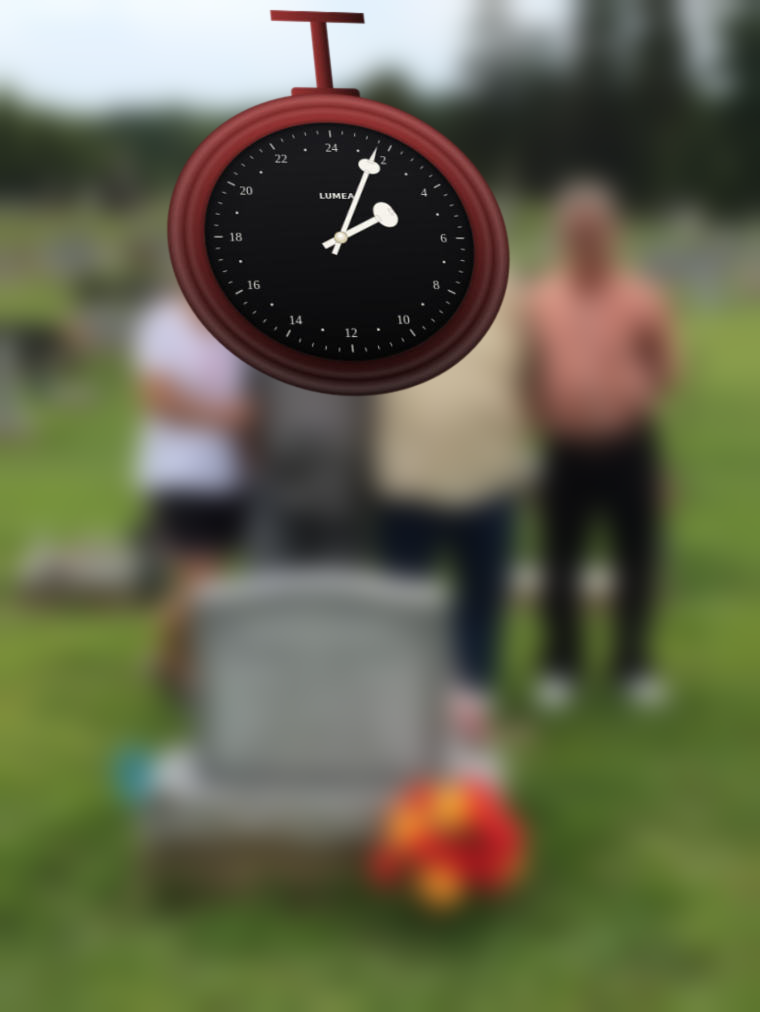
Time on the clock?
4:04
